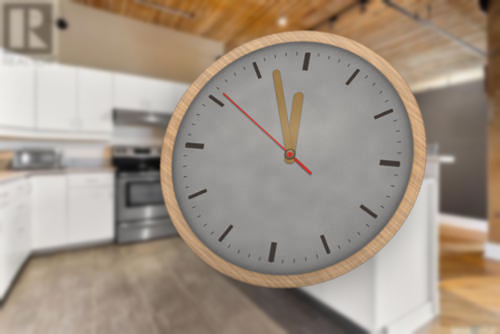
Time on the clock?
11:56:51
